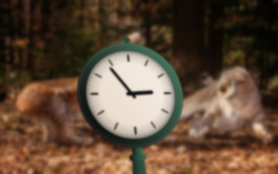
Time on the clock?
2:54
